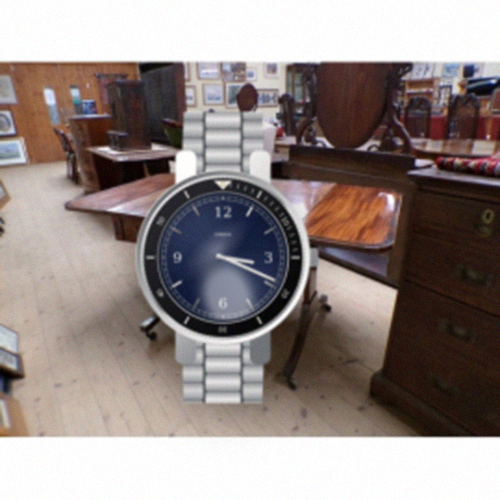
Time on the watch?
3:19
